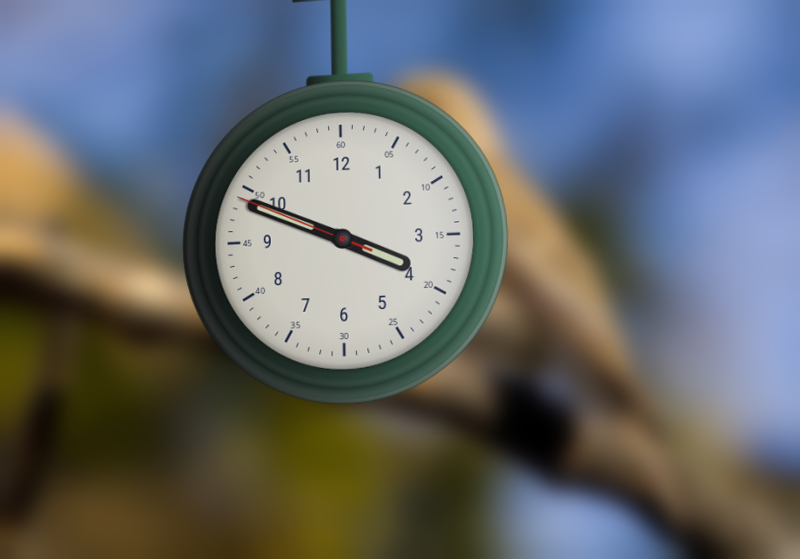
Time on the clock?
3:48:49
